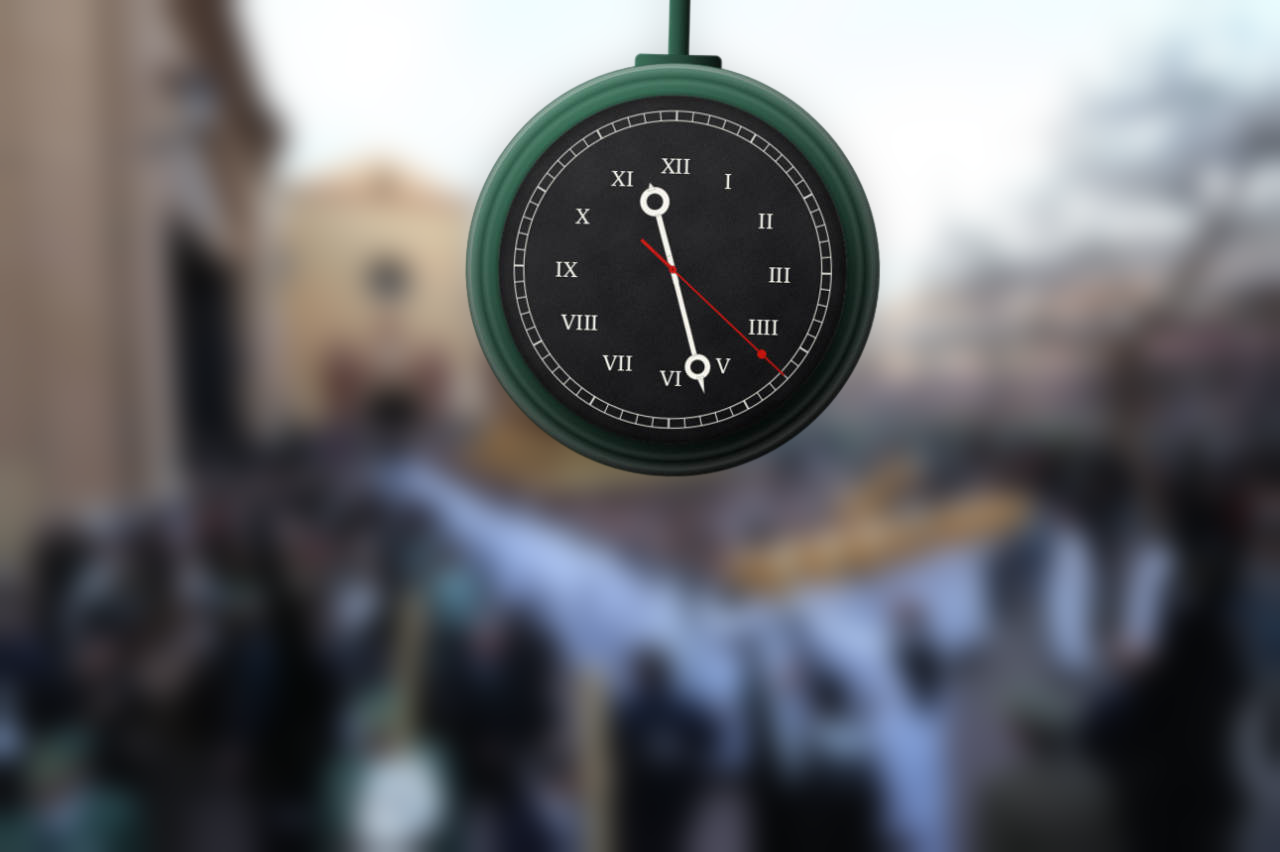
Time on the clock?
11:27:22
